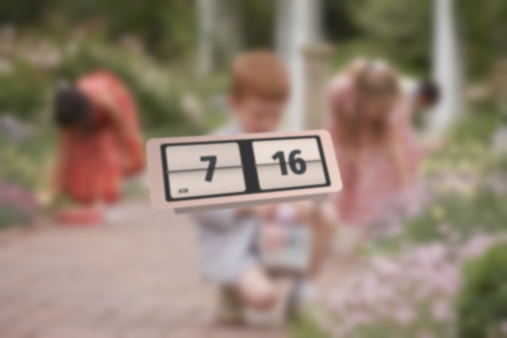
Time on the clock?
7:16
